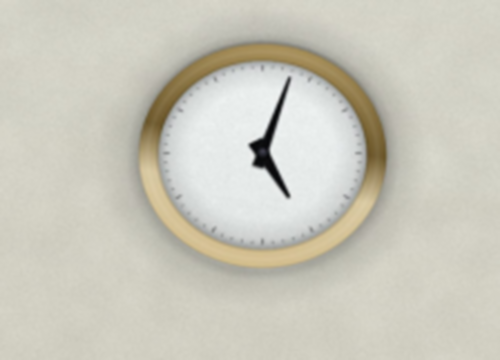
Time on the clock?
5:03
